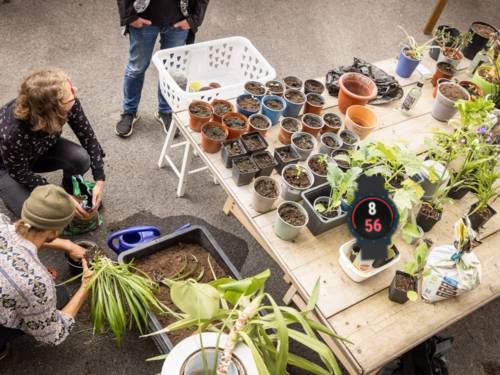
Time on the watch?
8:56
